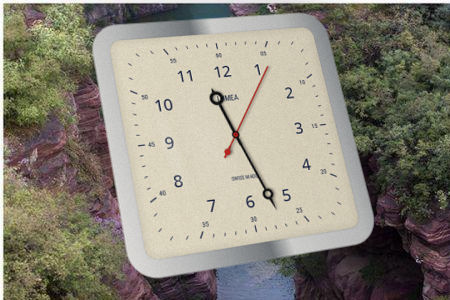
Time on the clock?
11:27:06
